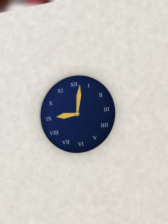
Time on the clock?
9:02
